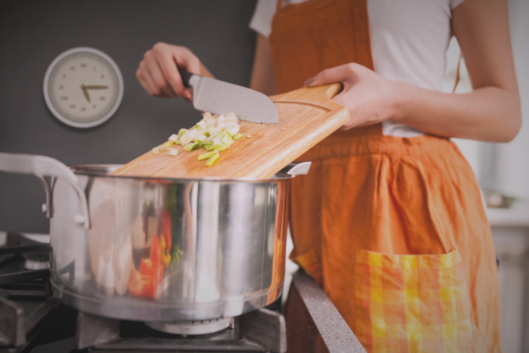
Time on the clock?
5:15
